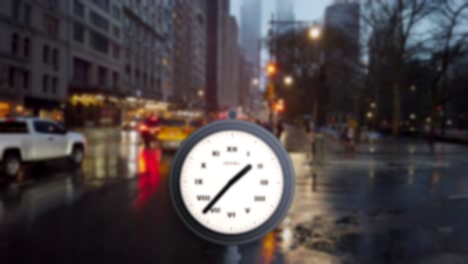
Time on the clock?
1:37
